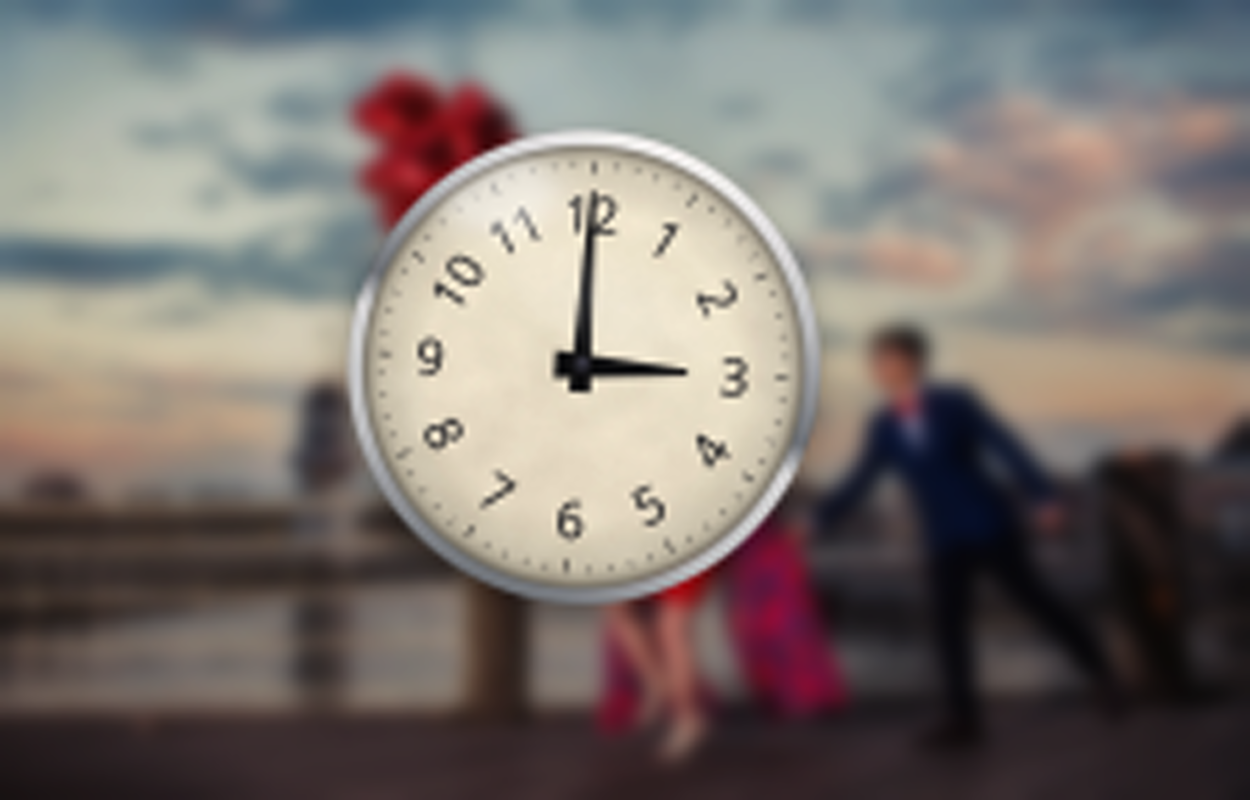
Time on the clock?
3:00
